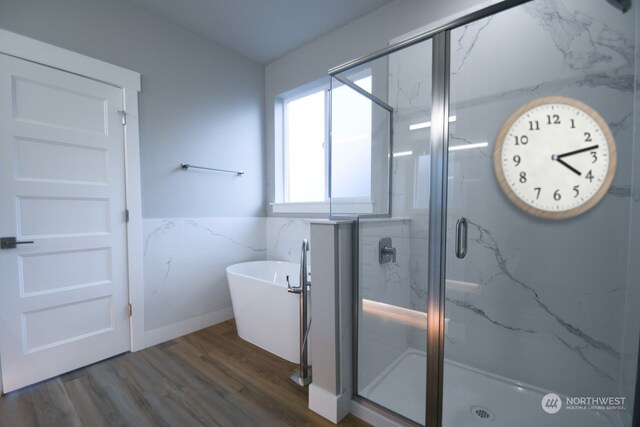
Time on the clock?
4:13
